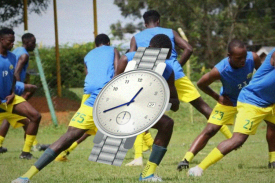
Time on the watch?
12:40
